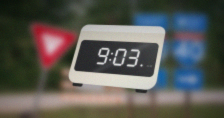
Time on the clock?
9:03
